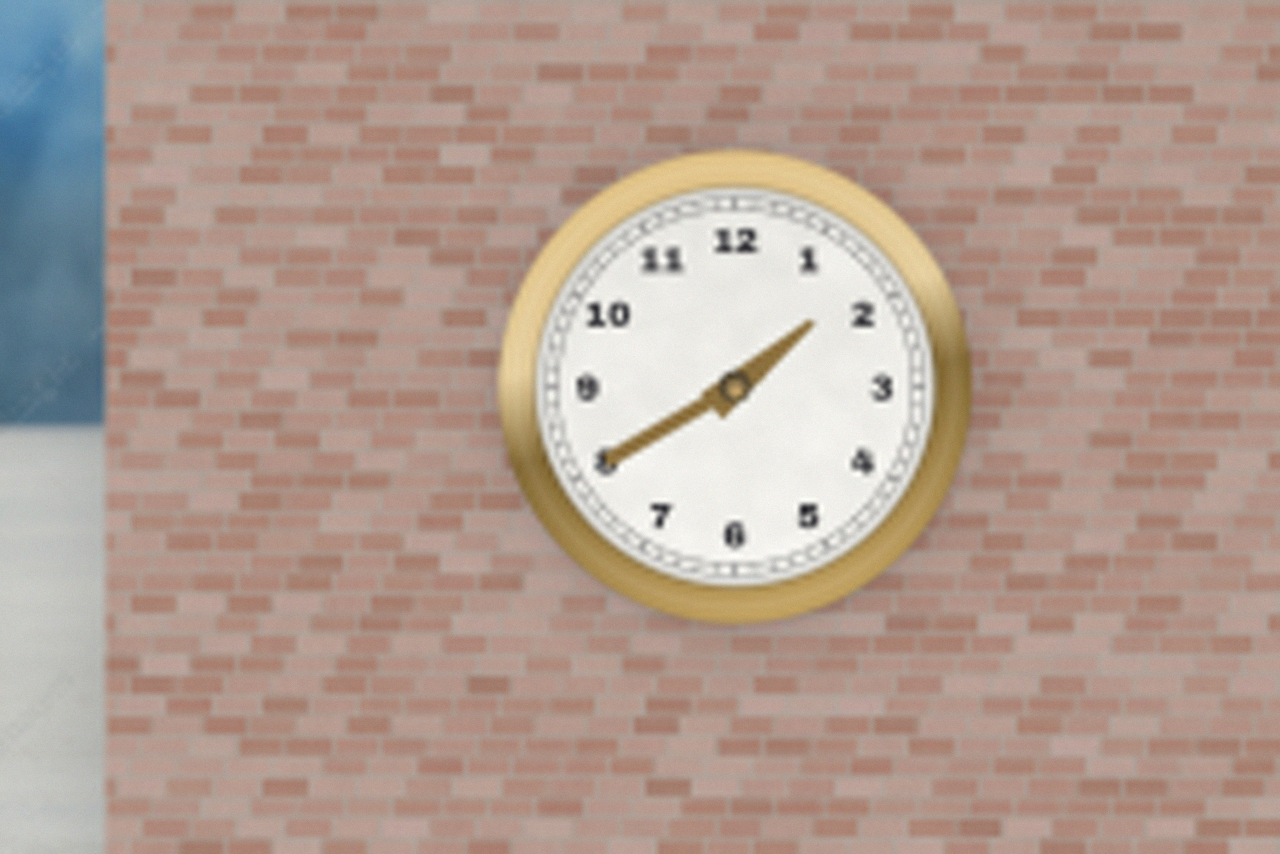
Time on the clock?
1:40
